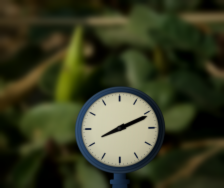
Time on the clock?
8:11
